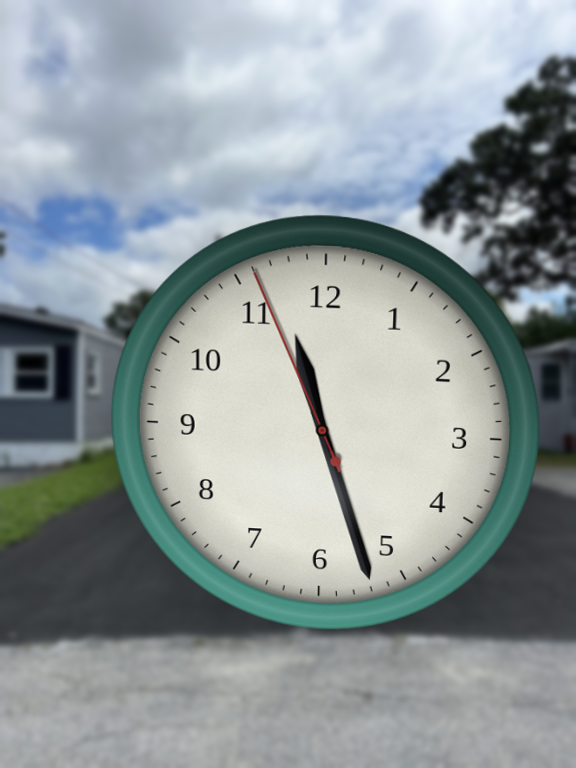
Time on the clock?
11:26:56
